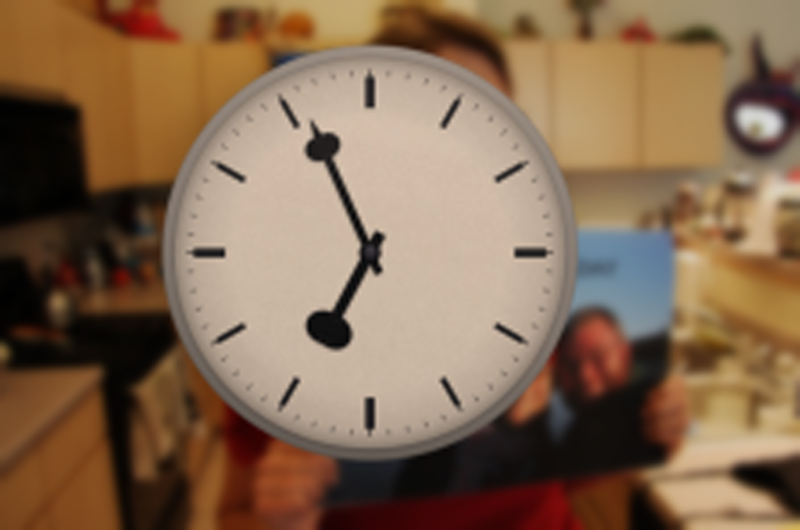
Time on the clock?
6:56
